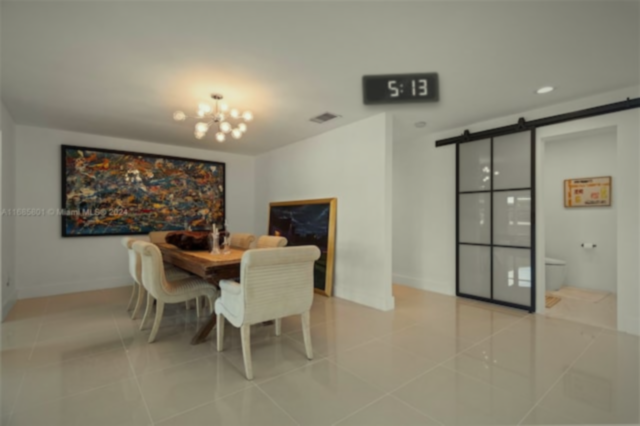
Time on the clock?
5:13
